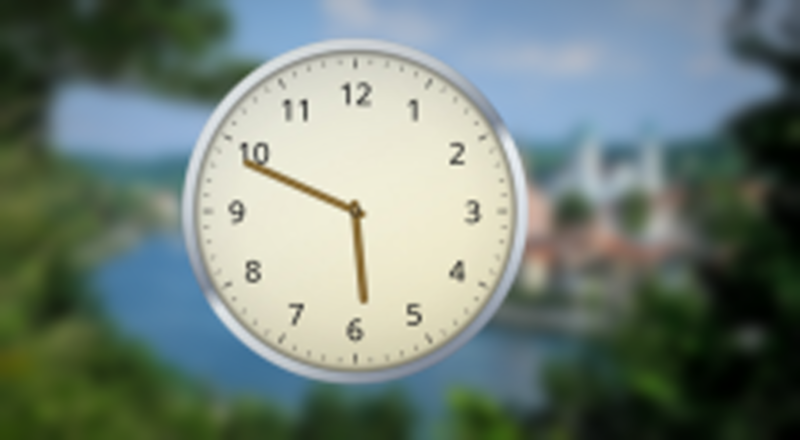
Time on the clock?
5:49
